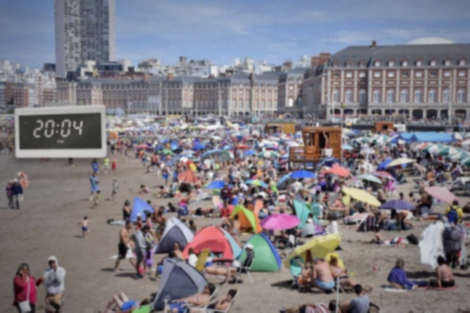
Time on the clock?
20:04
